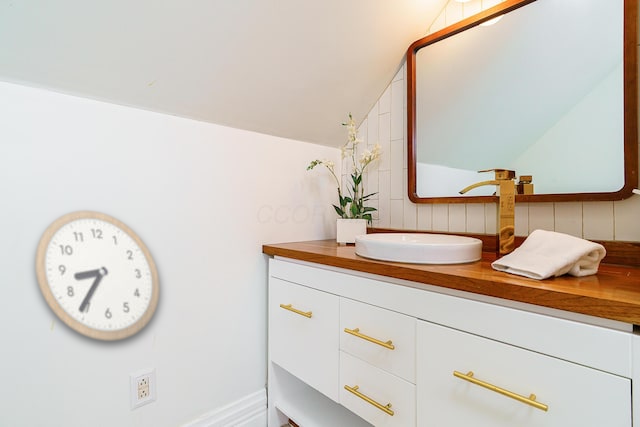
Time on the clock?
8:36
